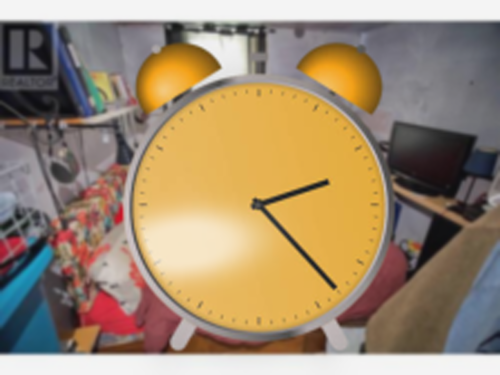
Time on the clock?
2:23
